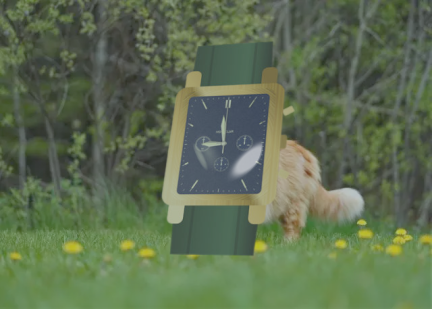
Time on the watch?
8:59
